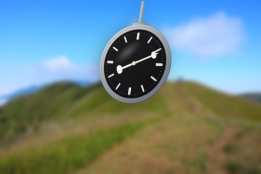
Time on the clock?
8:11
